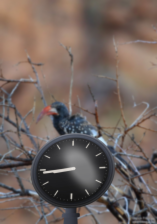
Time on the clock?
8:44
